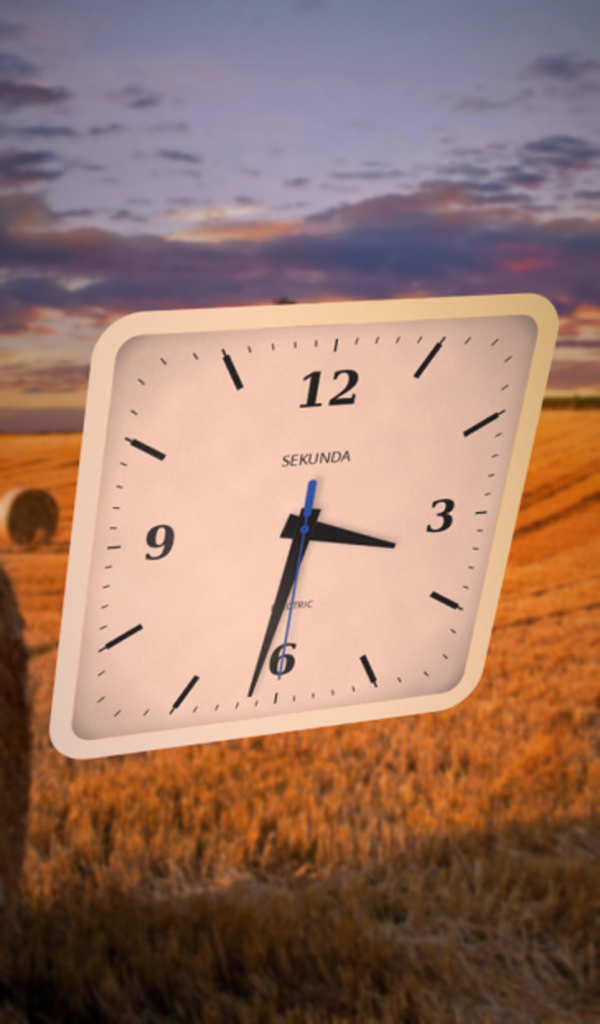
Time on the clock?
3:31:30
